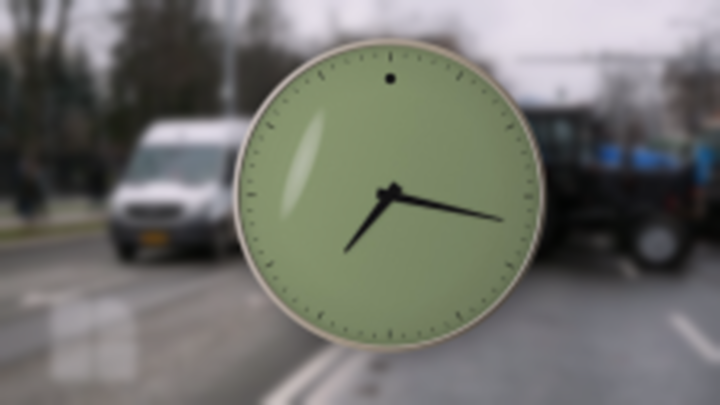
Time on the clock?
7:17
